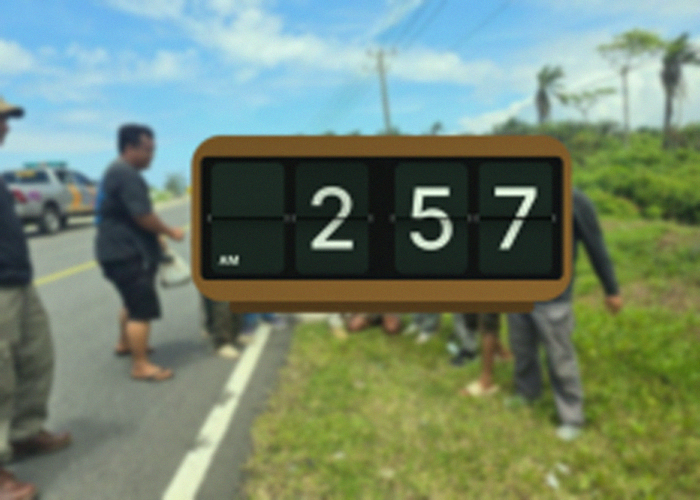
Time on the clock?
2:57
